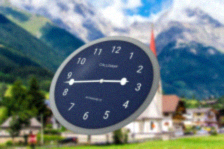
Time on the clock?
2:43
